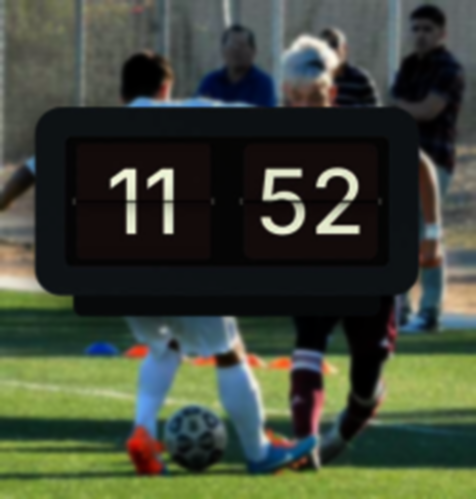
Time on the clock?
11:52
